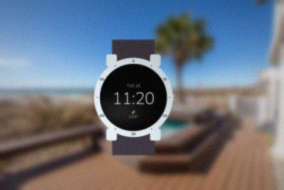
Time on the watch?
11:20
